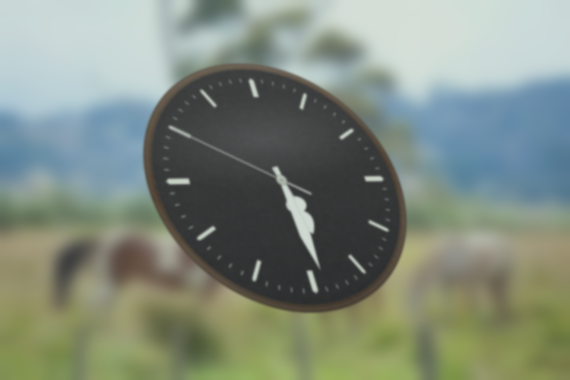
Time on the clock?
5:28:50
